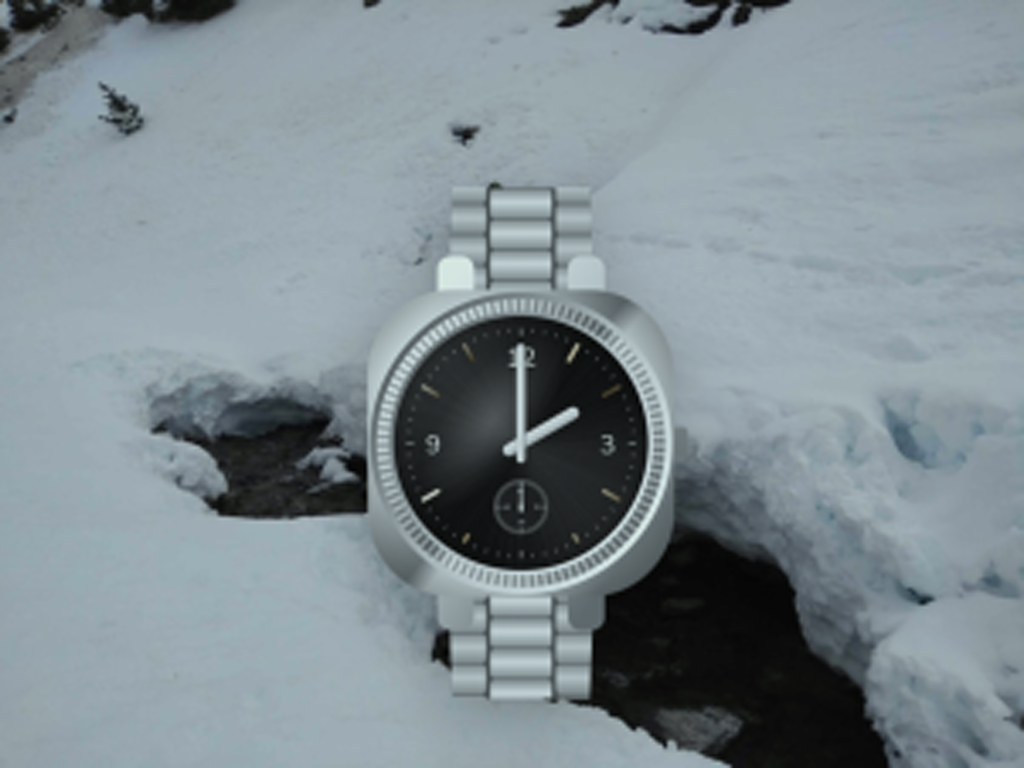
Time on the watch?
2:00
